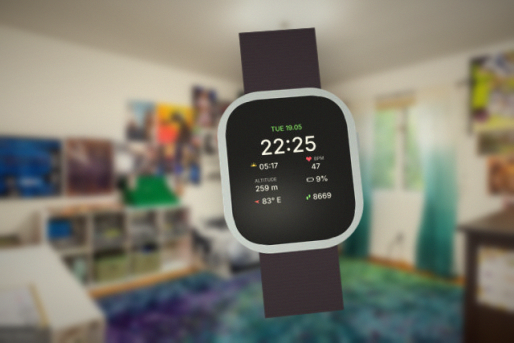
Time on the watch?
22:25
